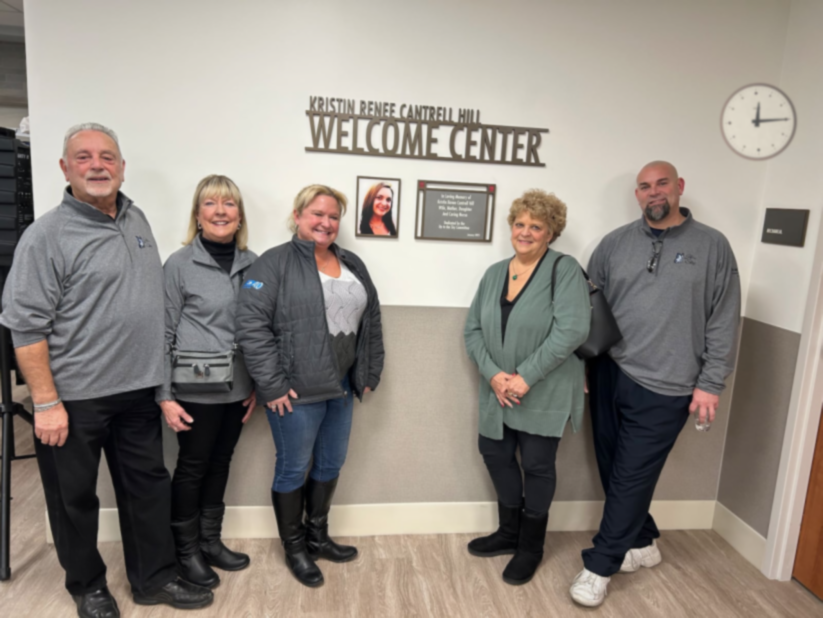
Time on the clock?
12:15
